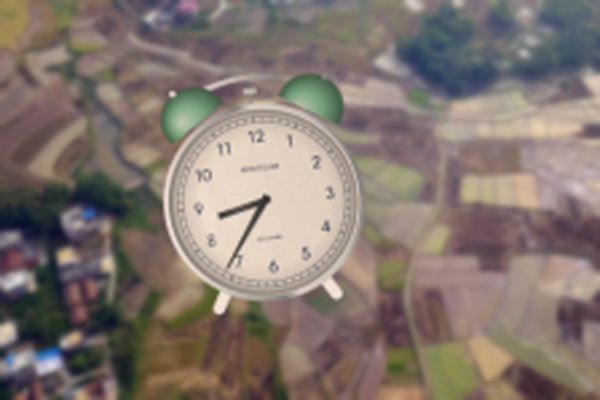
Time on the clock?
8:36
